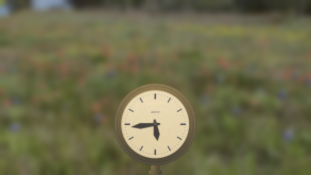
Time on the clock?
5:44
